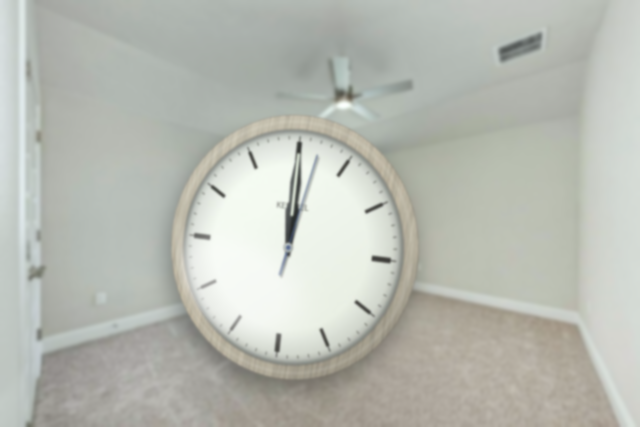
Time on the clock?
12:00:02
